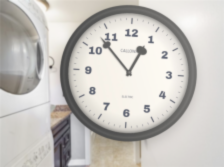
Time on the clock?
12:53
